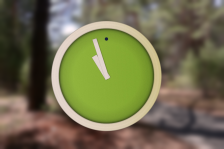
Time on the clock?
10:57
